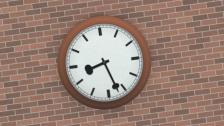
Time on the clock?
8:27
